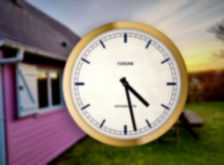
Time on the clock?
4:28
